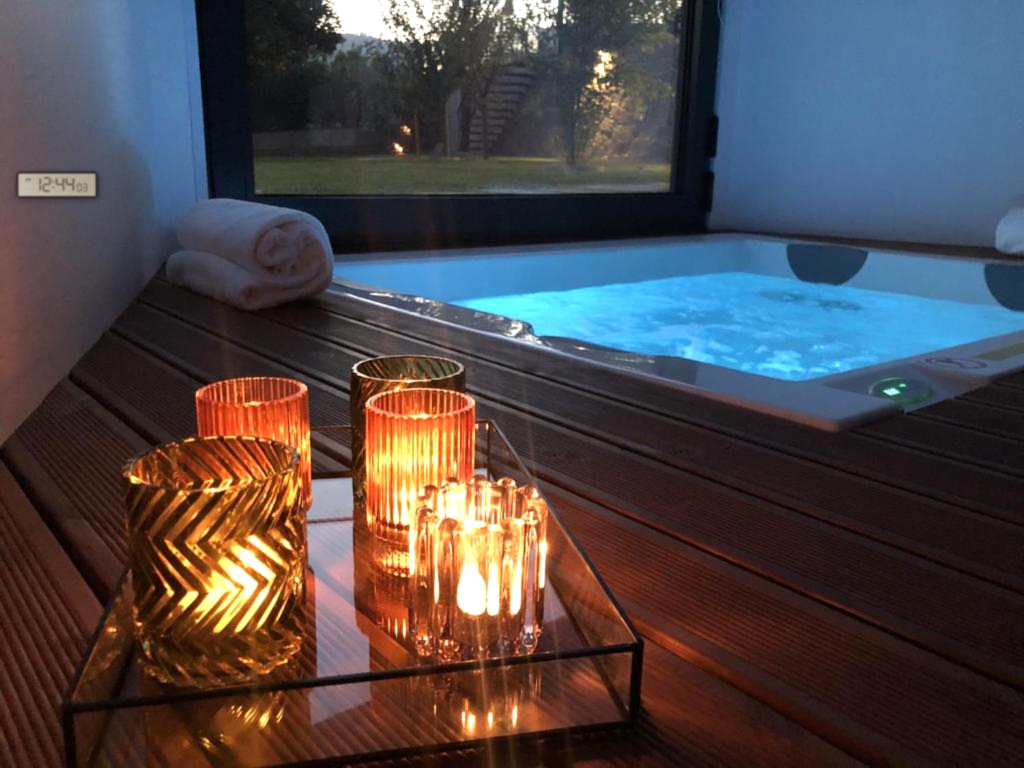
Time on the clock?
12:44
